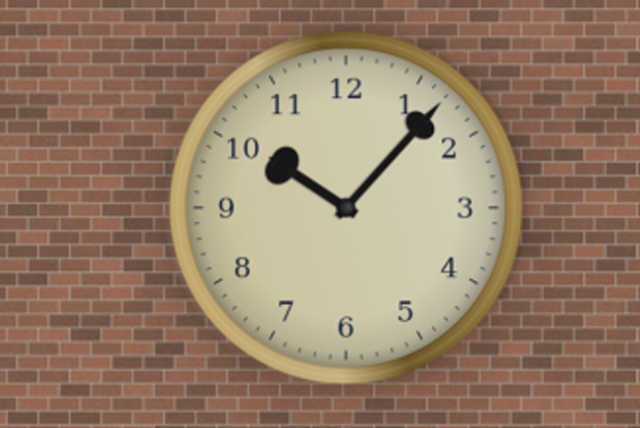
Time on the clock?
10:07
